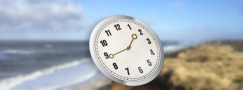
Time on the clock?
1:44
